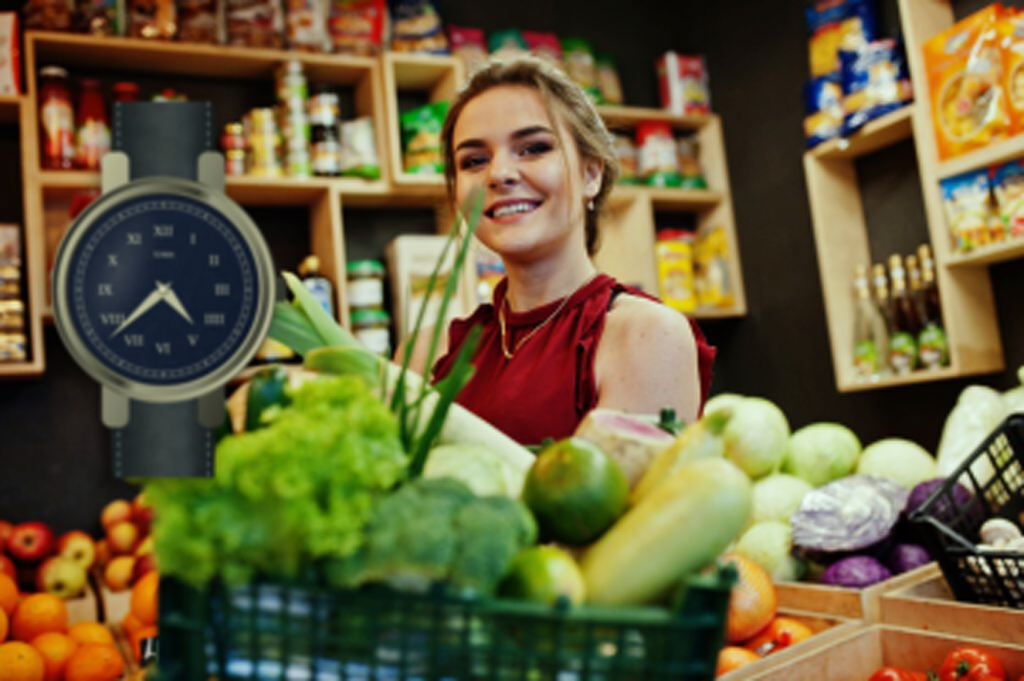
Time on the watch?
4:38
